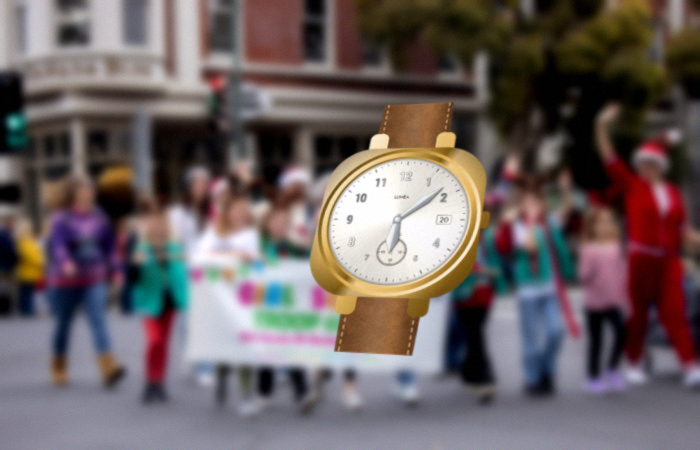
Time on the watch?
6:08
